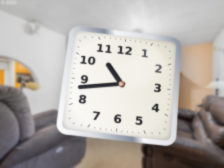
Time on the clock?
10:43
